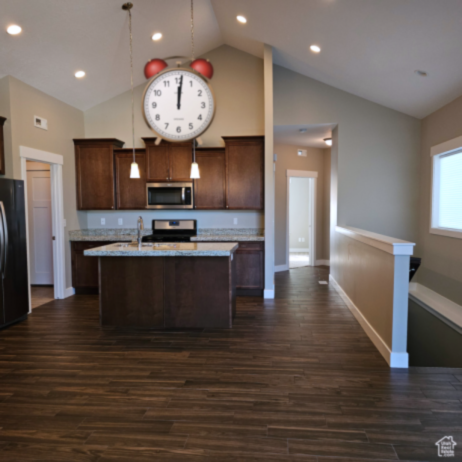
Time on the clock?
12:01
